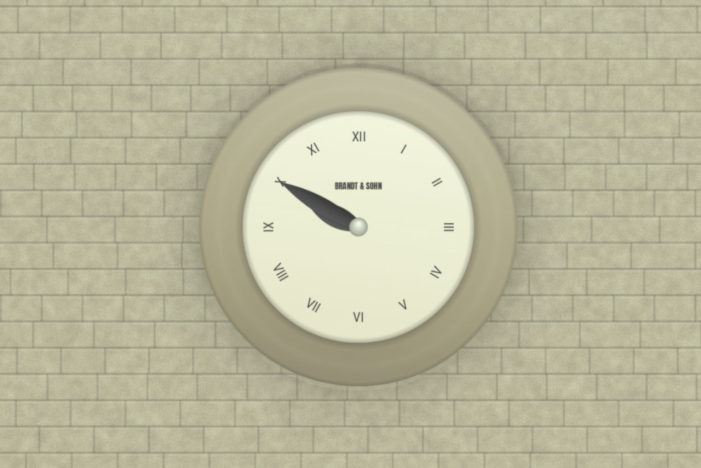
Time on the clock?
9:50
